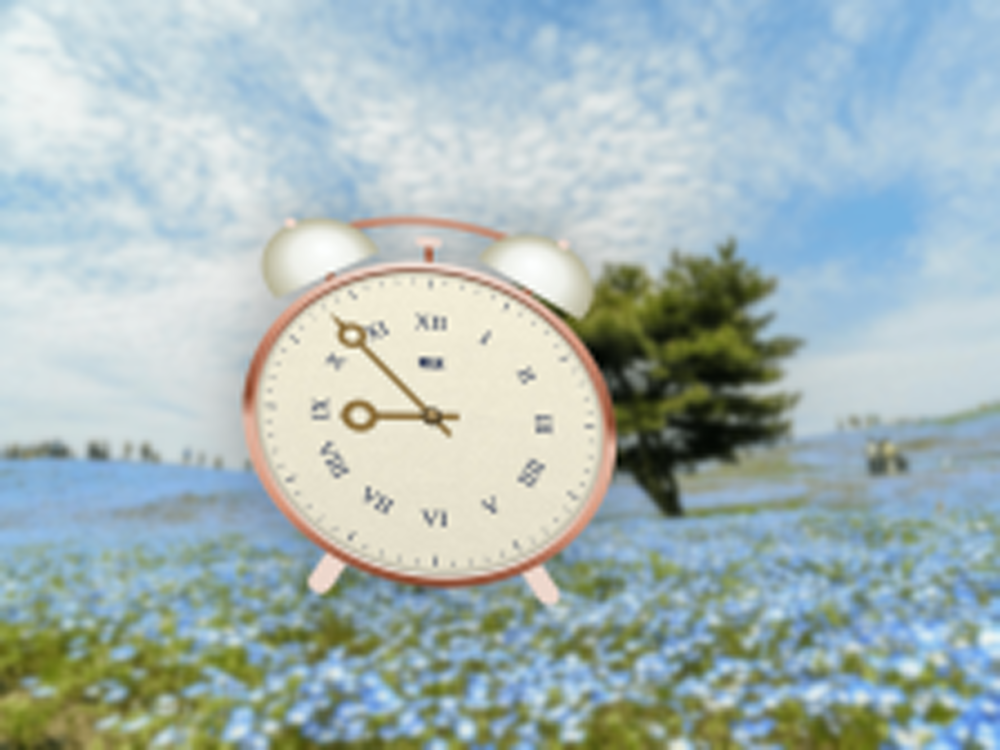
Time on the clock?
8:53
